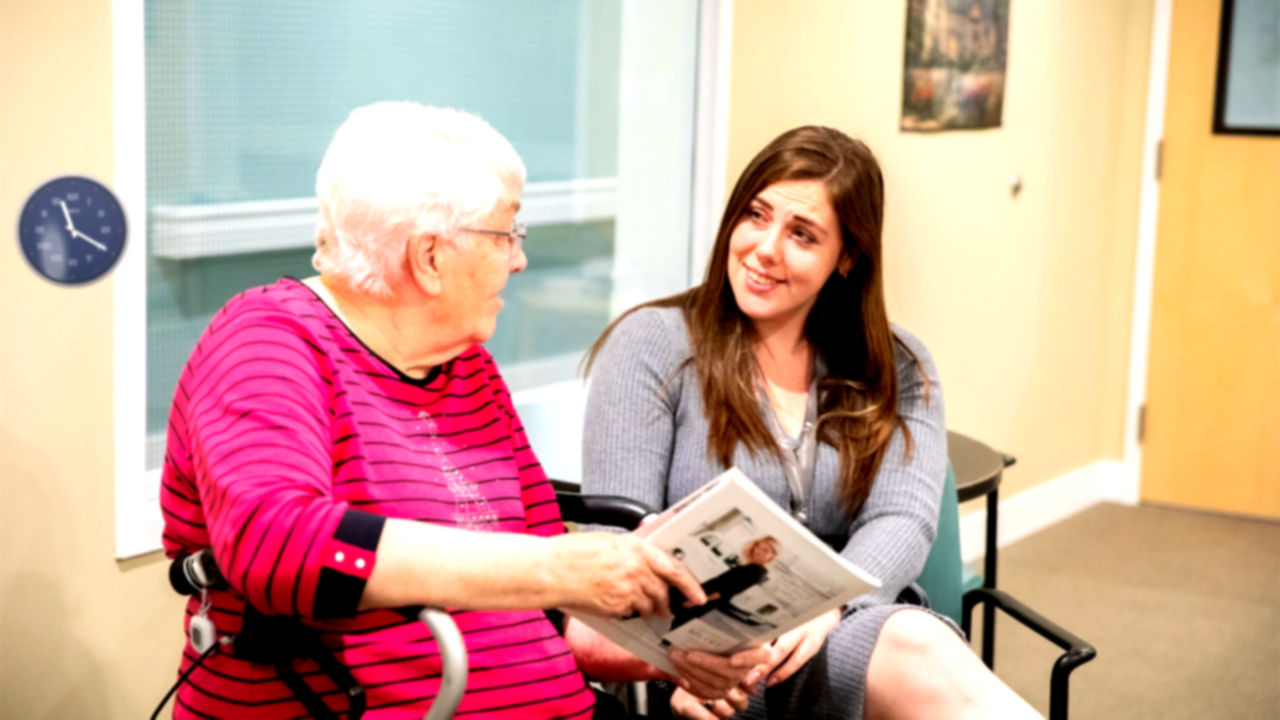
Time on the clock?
11:20
